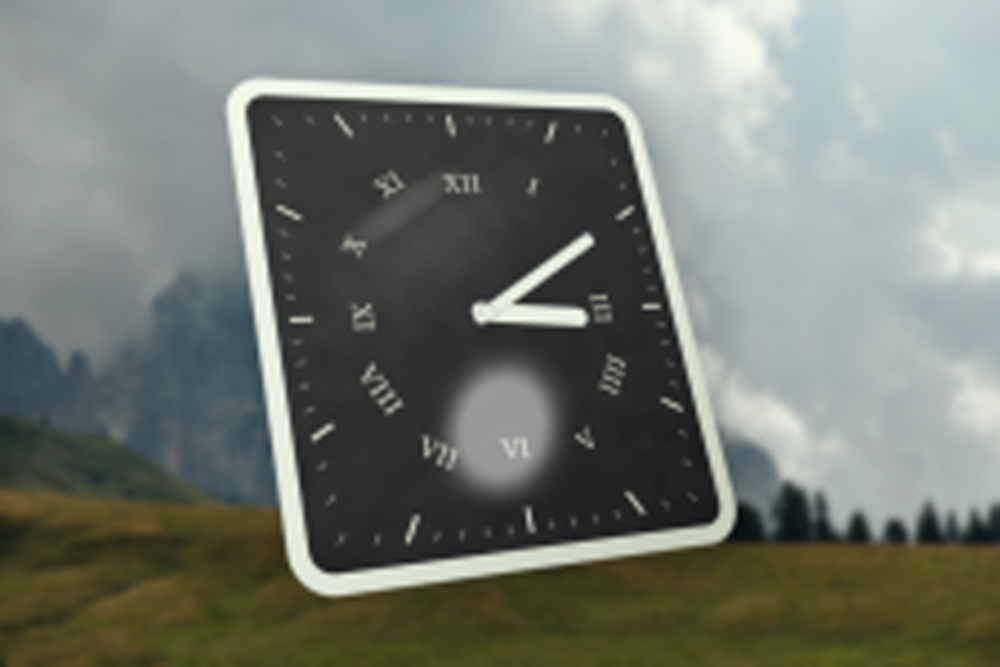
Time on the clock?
3:10
